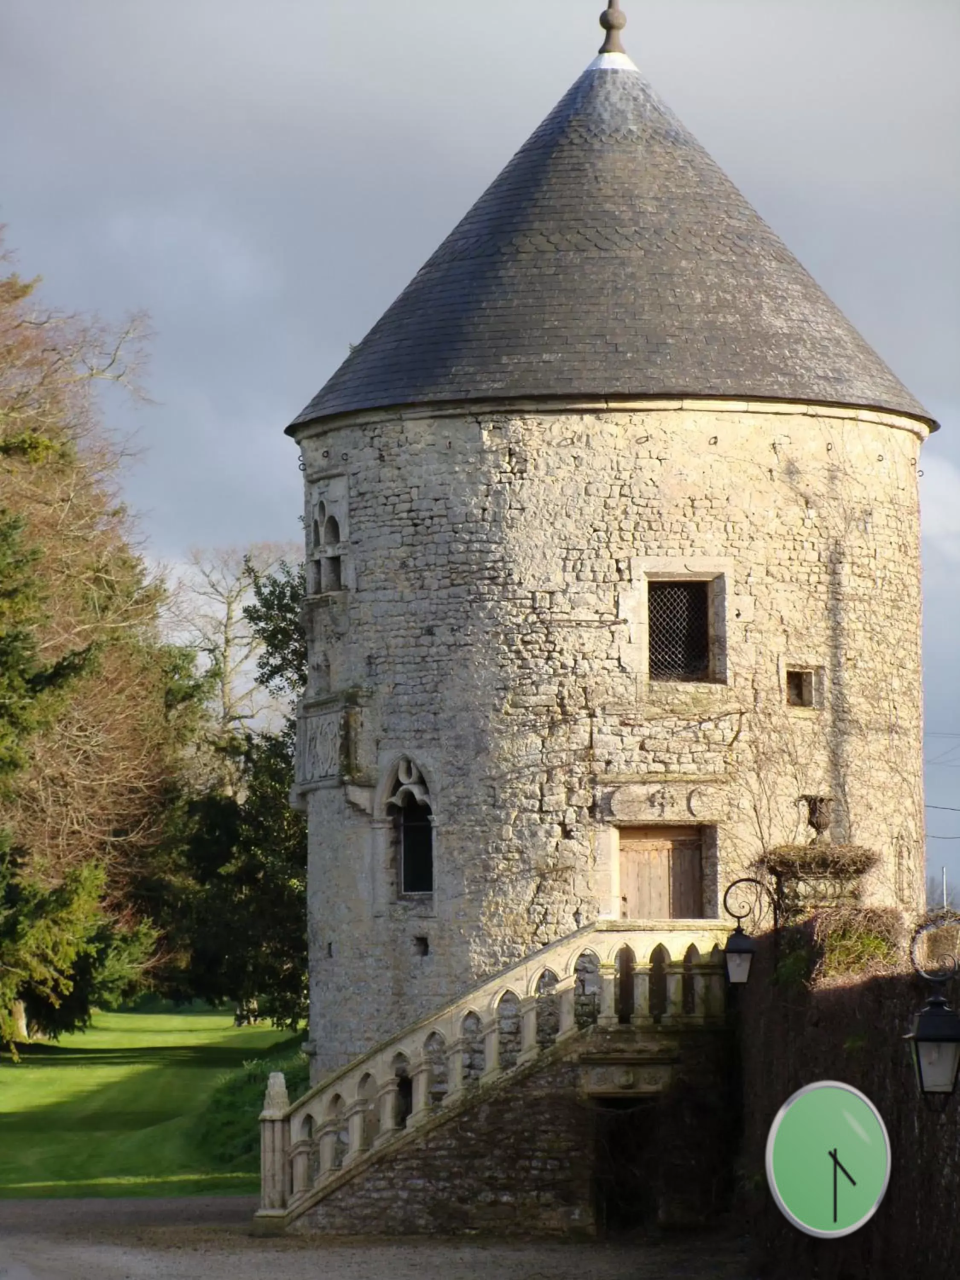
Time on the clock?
4:30
